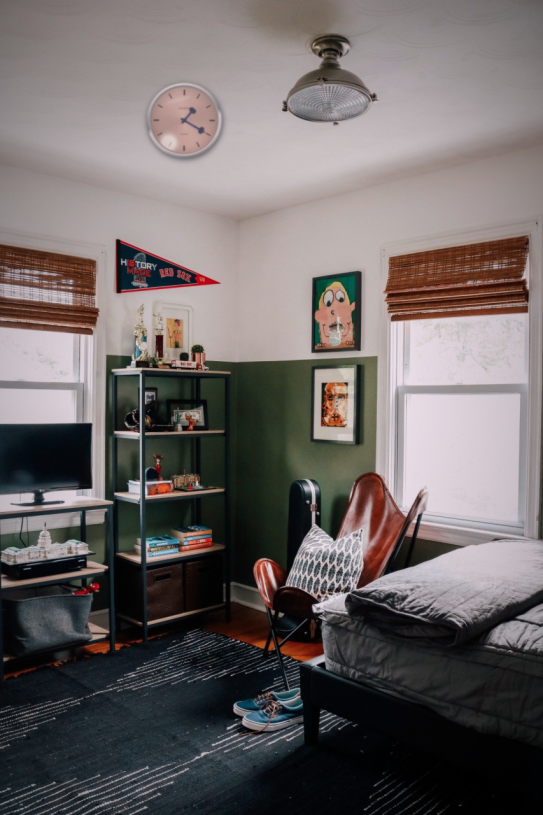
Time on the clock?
1:20
